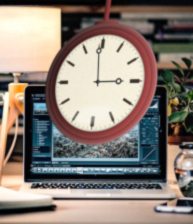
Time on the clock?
2:59
